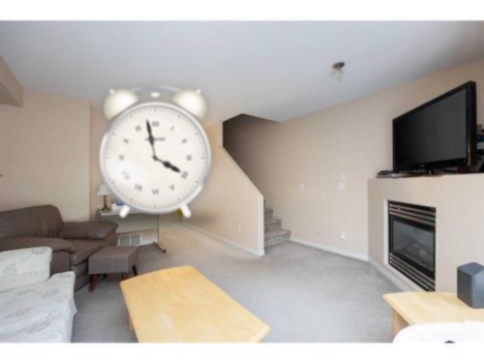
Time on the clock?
3:58
